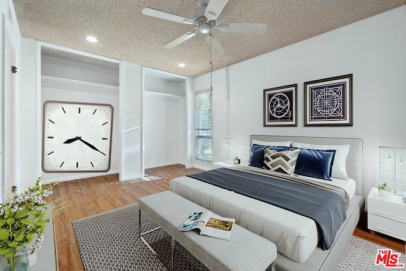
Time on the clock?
8:20
